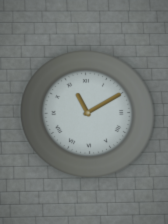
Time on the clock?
11:10
